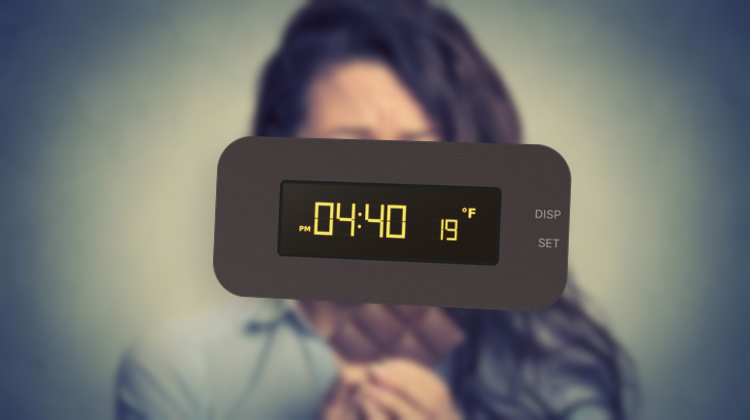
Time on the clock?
4:40
